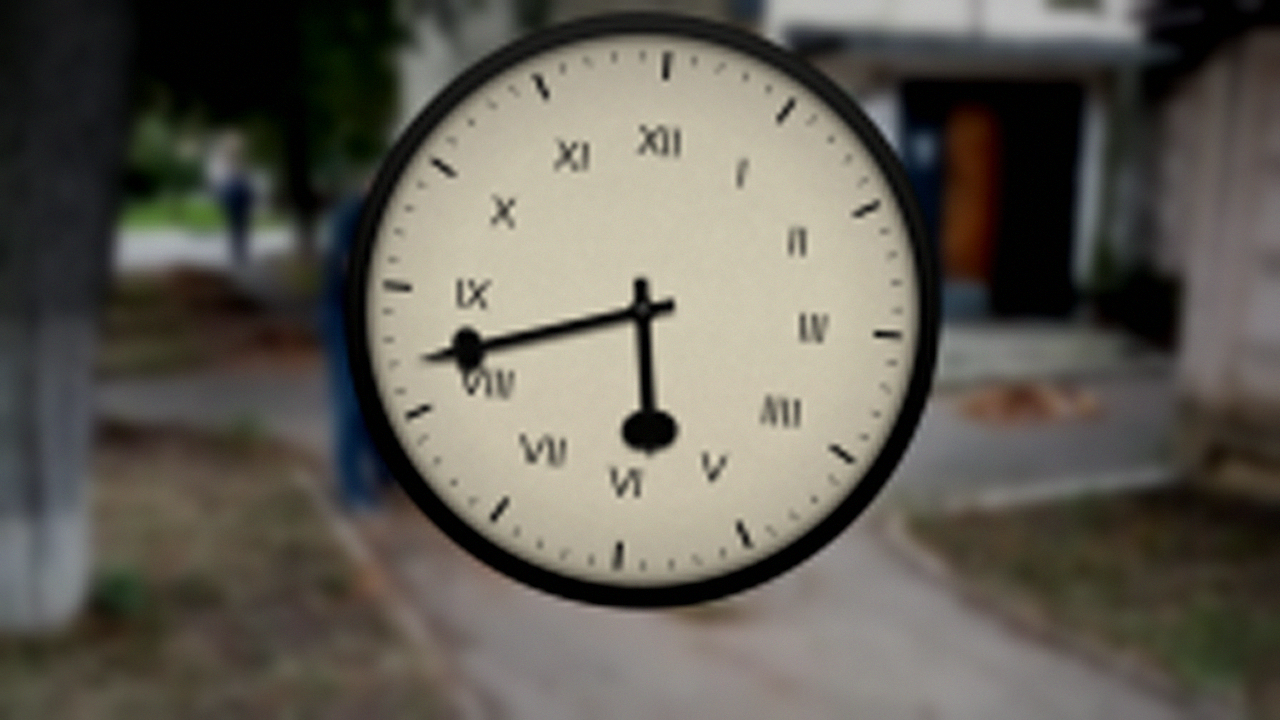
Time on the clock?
5:42
